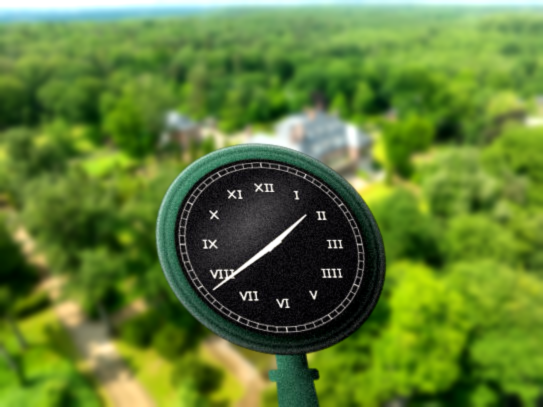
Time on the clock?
1:39
